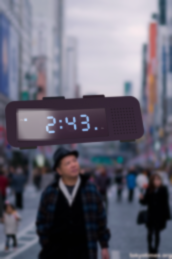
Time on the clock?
2:43
